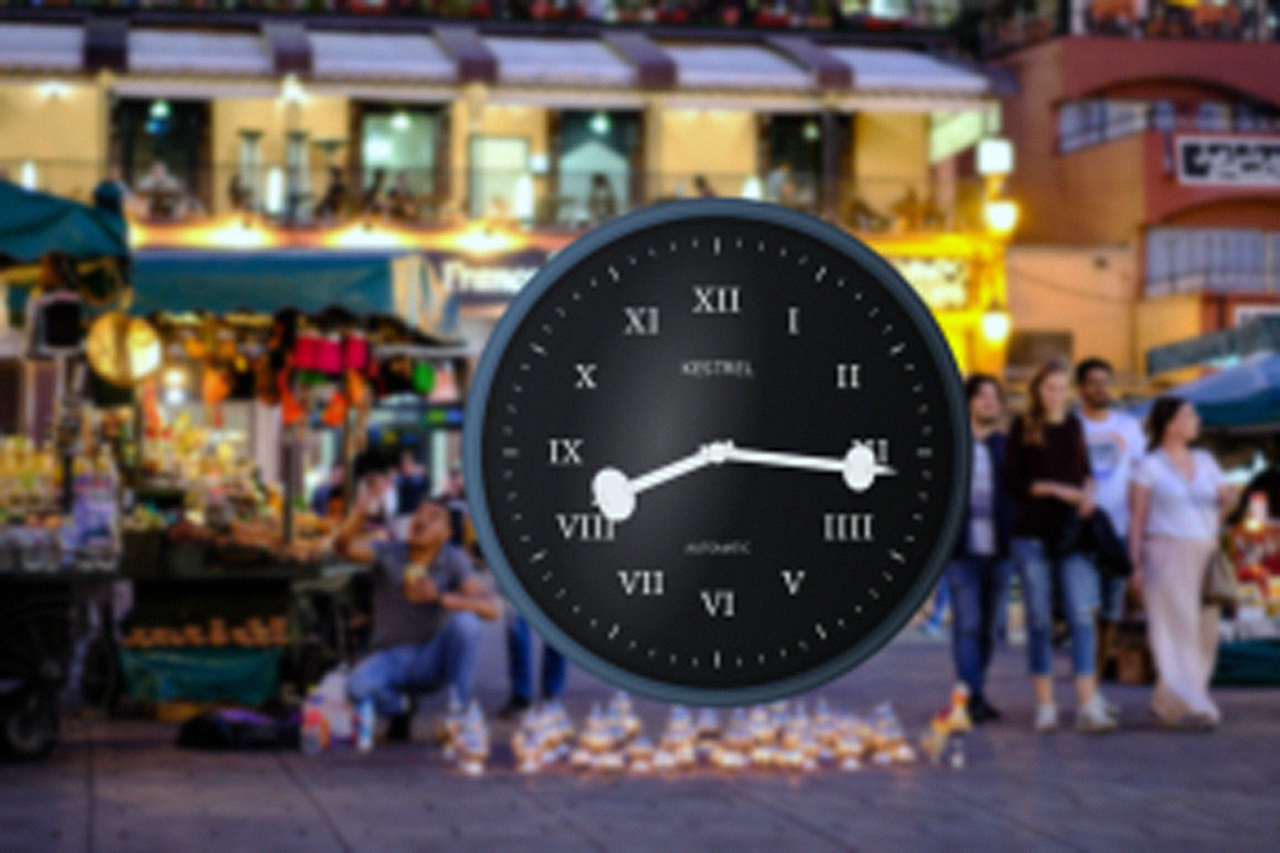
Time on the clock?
8:16
